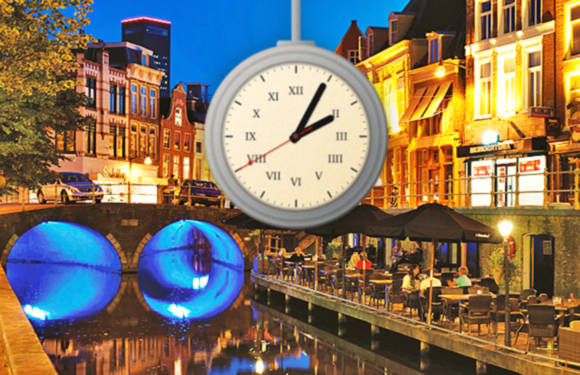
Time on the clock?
2:04:40
